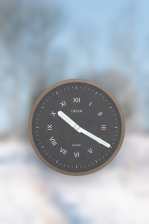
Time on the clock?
10:20
